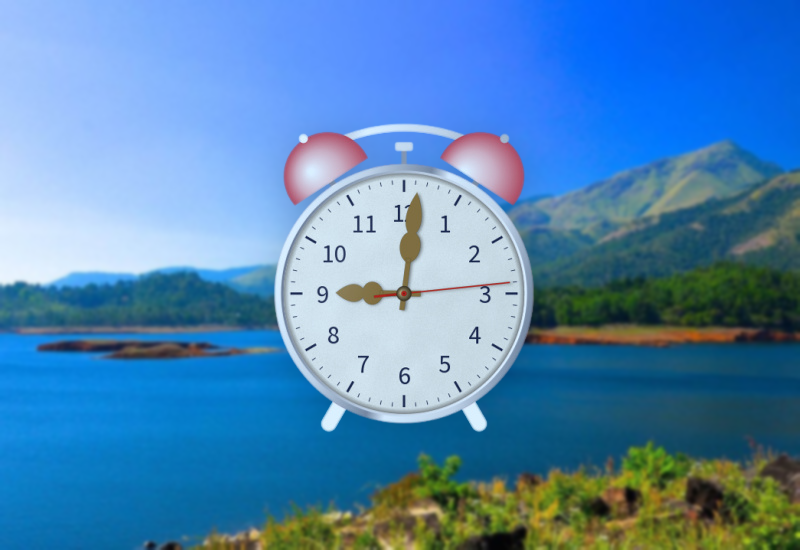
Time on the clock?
9:01:14
